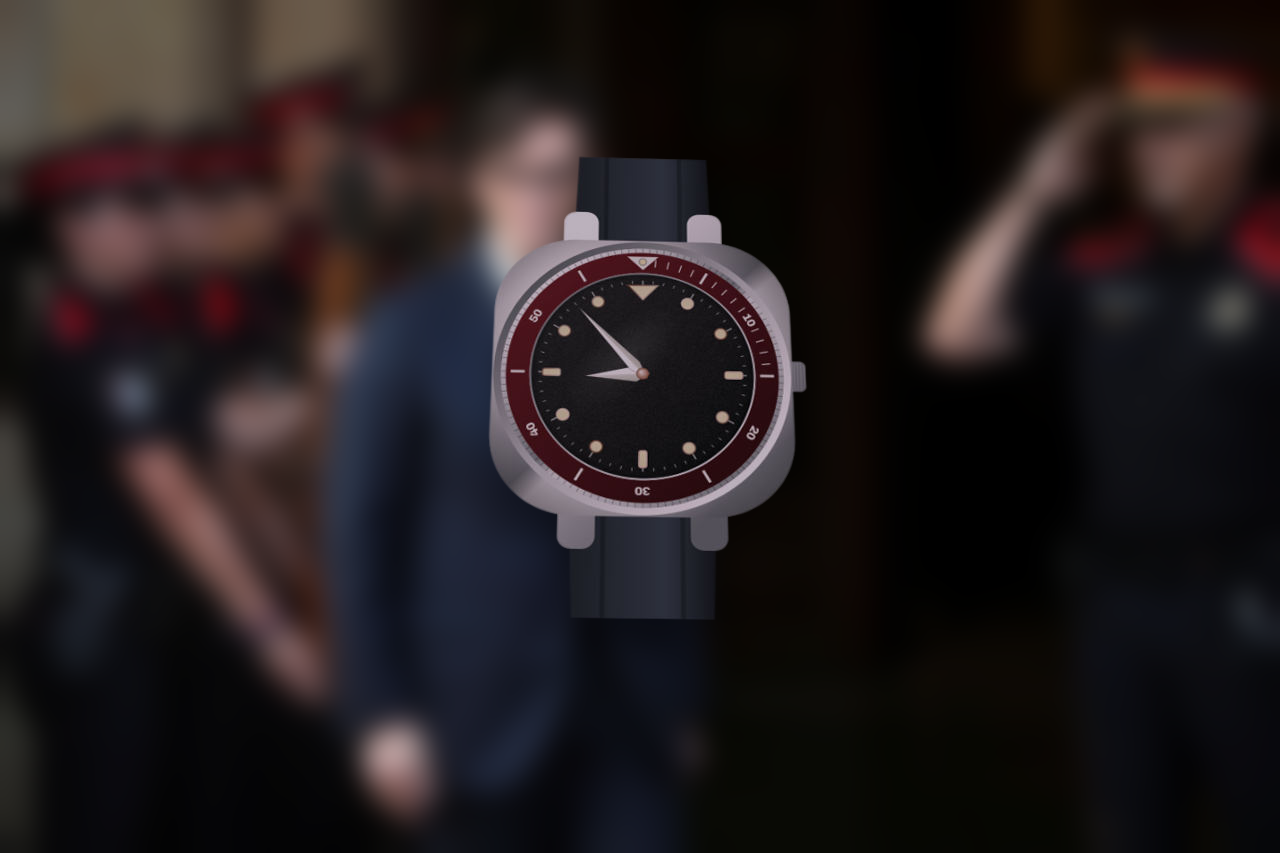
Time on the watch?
8:53
